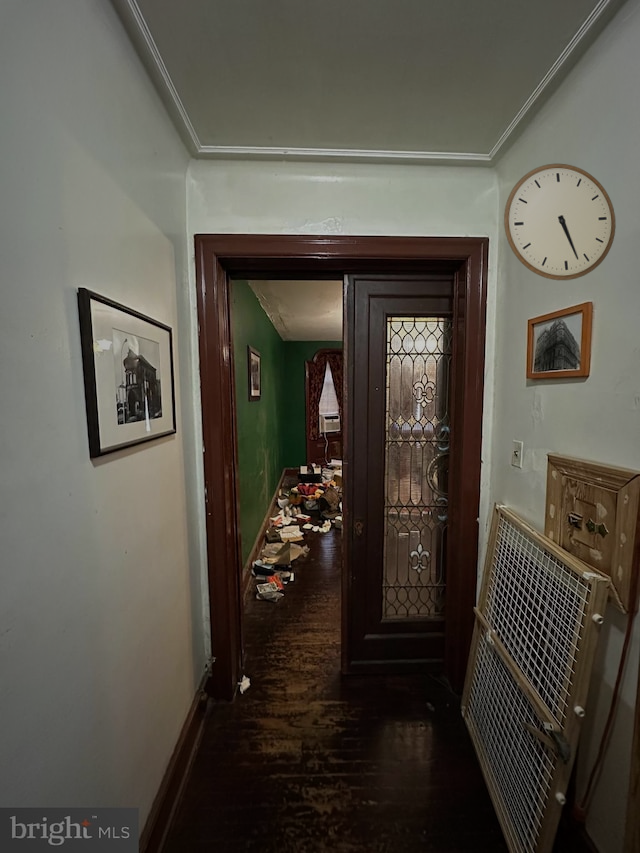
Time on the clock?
5:27
